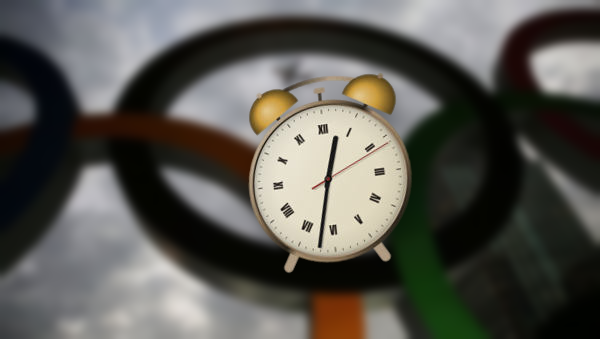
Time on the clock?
12:32:11
